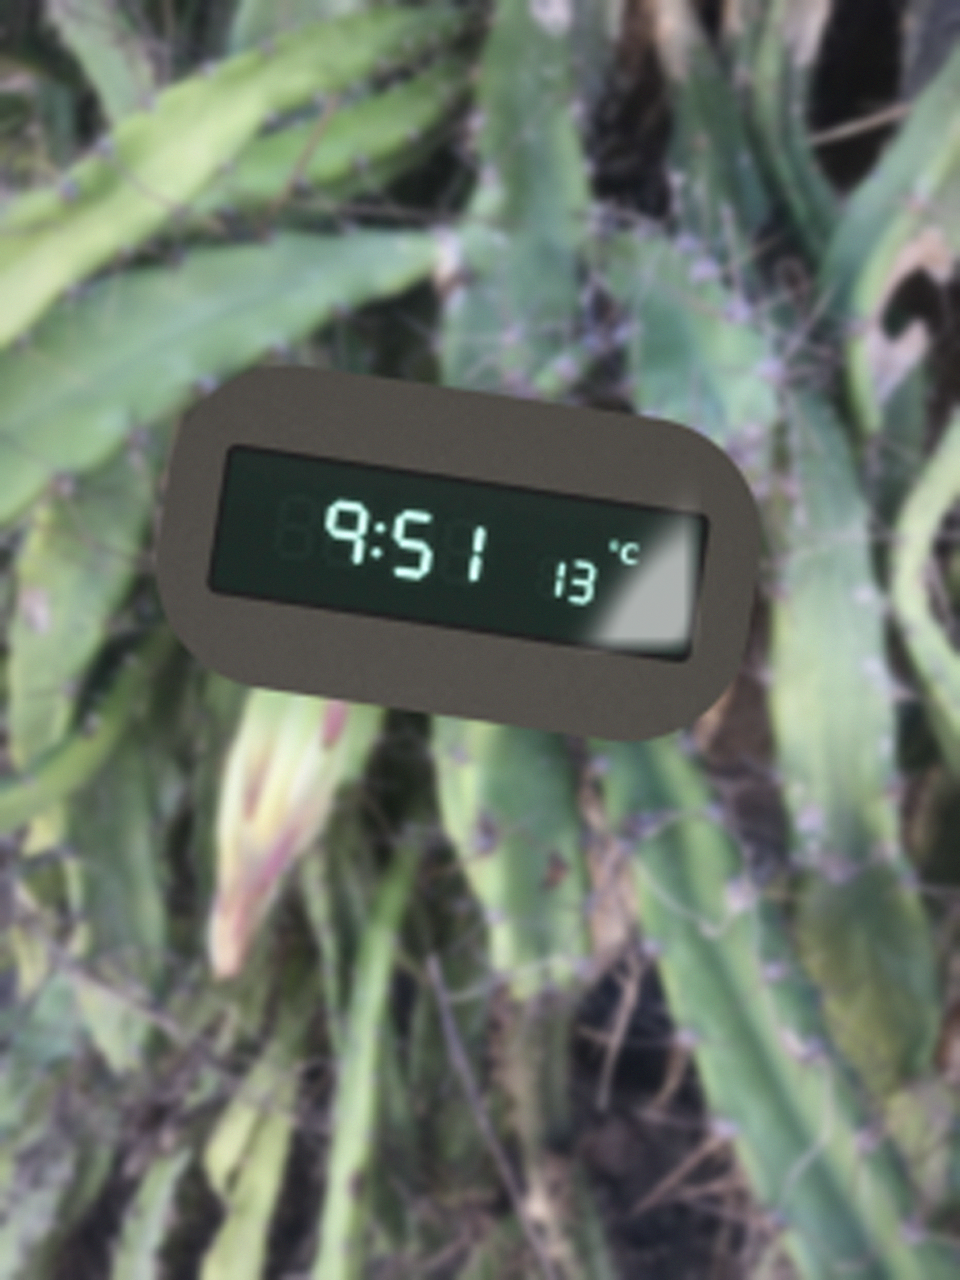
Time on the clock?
9:51
